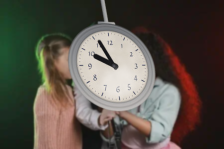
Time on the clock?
9:56
